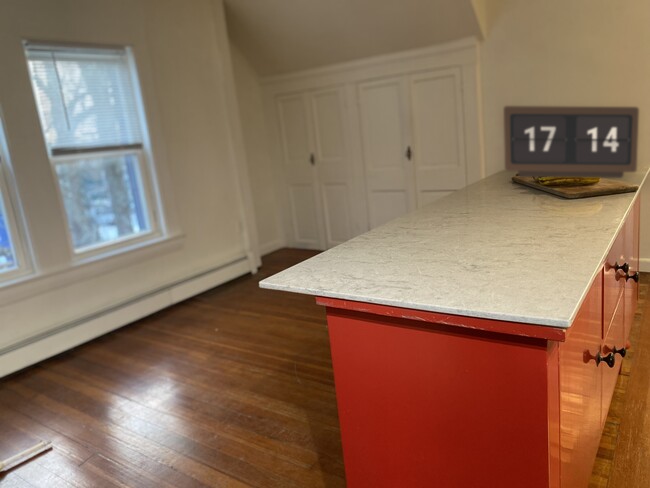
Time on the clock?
17:14
